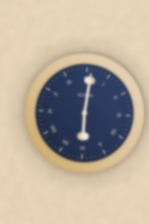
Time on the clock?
6:01
